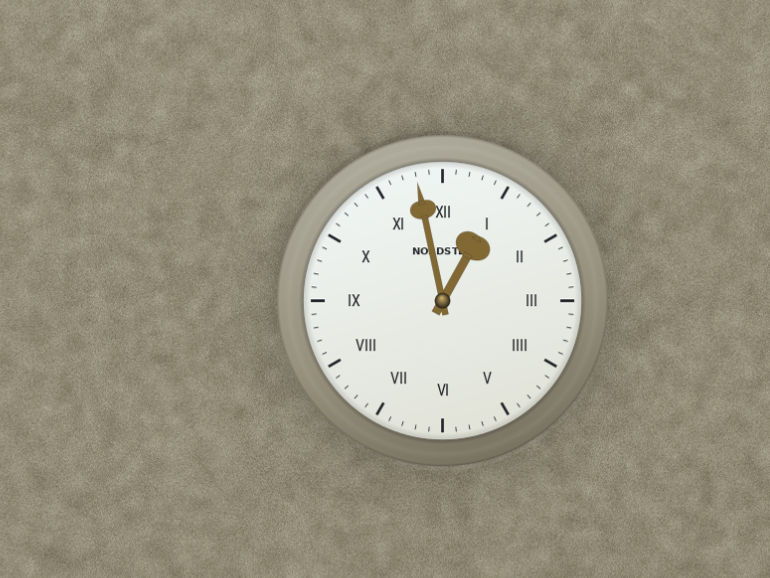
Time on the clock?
12:58
